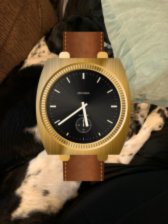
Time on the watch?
5:39
